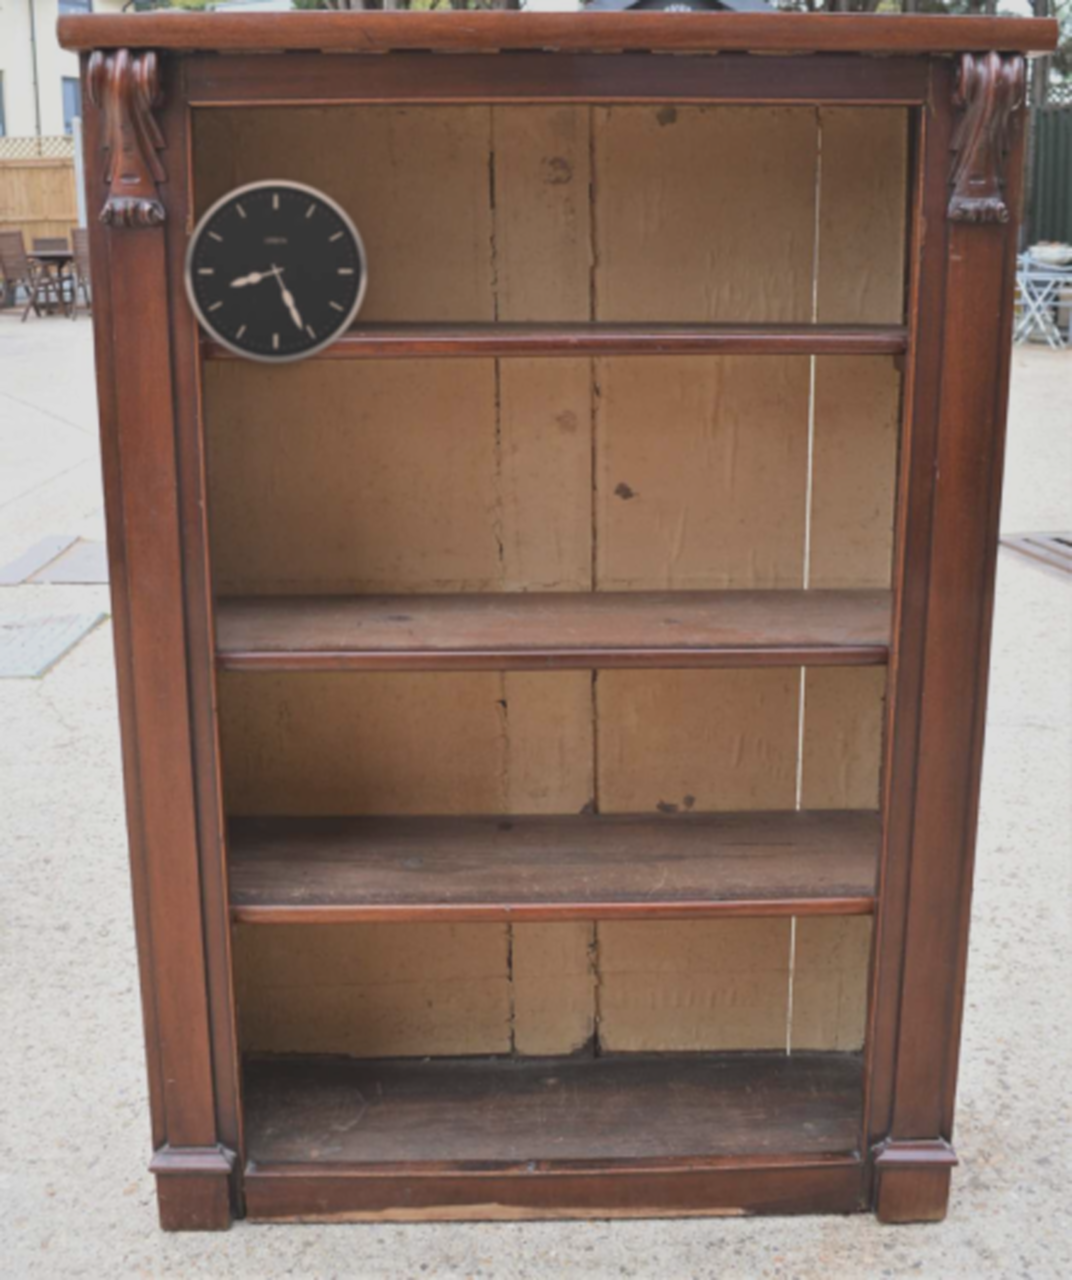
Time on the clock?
8:26
